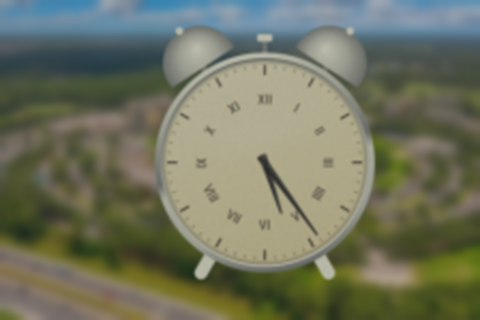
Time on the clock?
5:24
